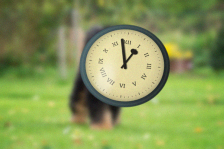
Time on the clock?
12:58
